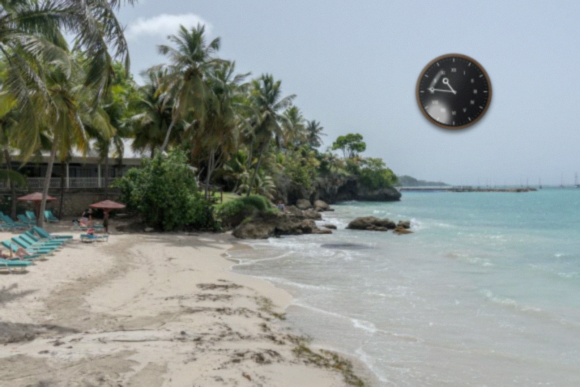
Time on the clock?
10:46
